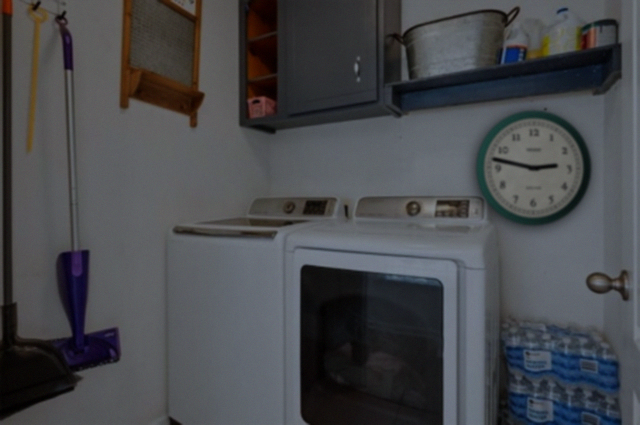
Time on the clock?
2:47
